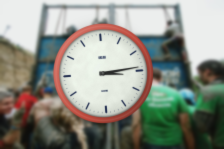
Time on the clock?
3:14
